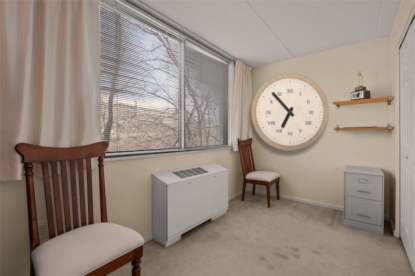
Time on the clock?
6:53
